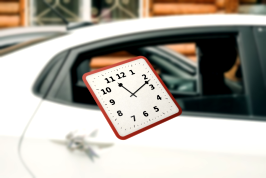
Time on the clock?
11:12
